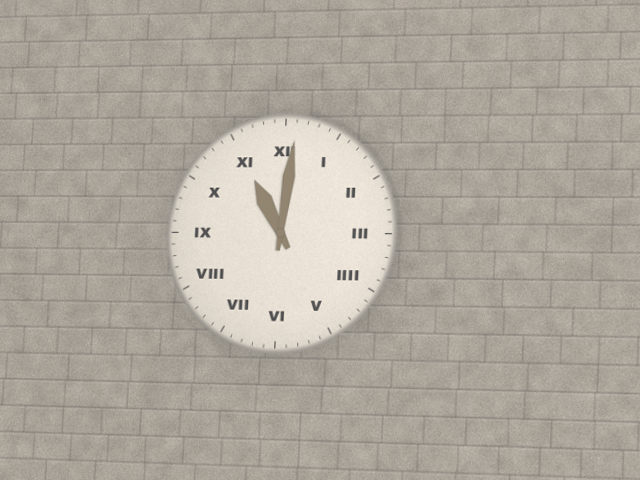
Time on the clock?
11:01
